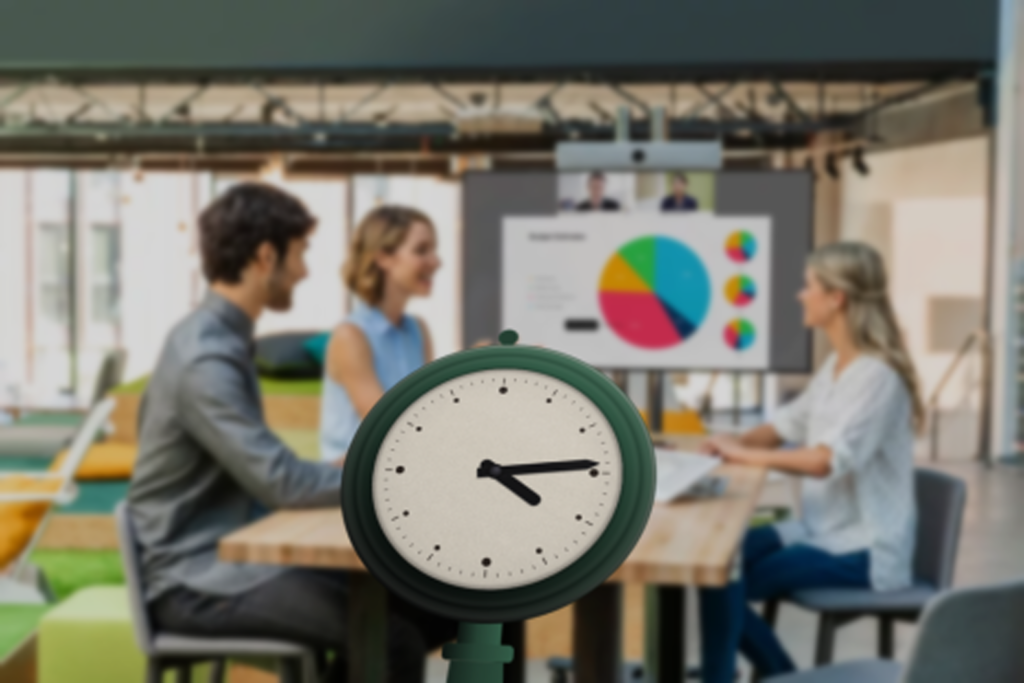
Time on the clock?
4:14
